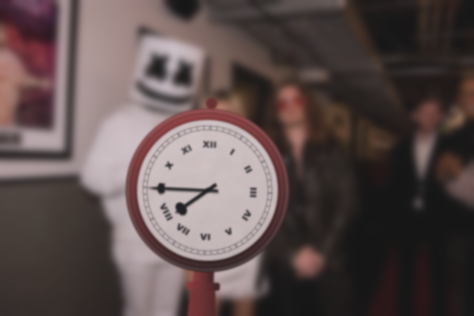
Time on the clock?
7:45
